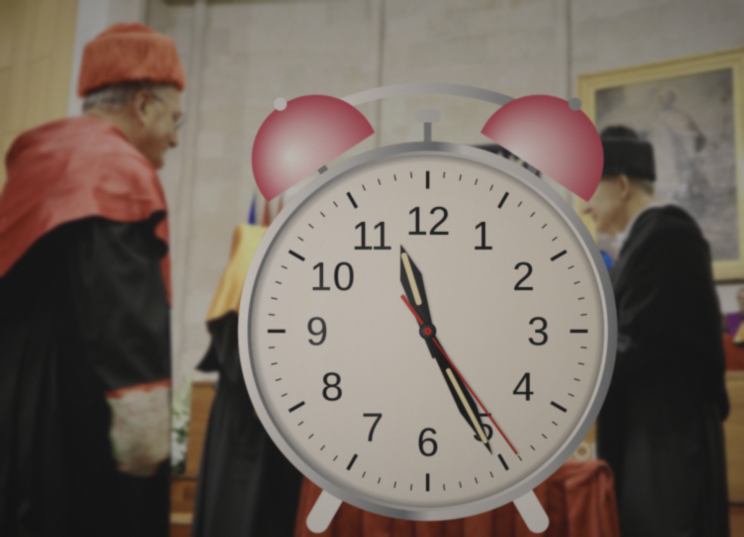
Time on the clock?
11:25:24
